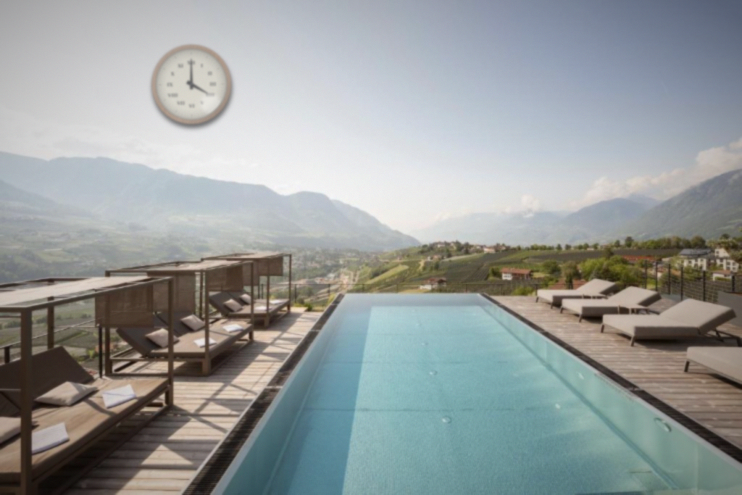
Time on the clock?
4:00
